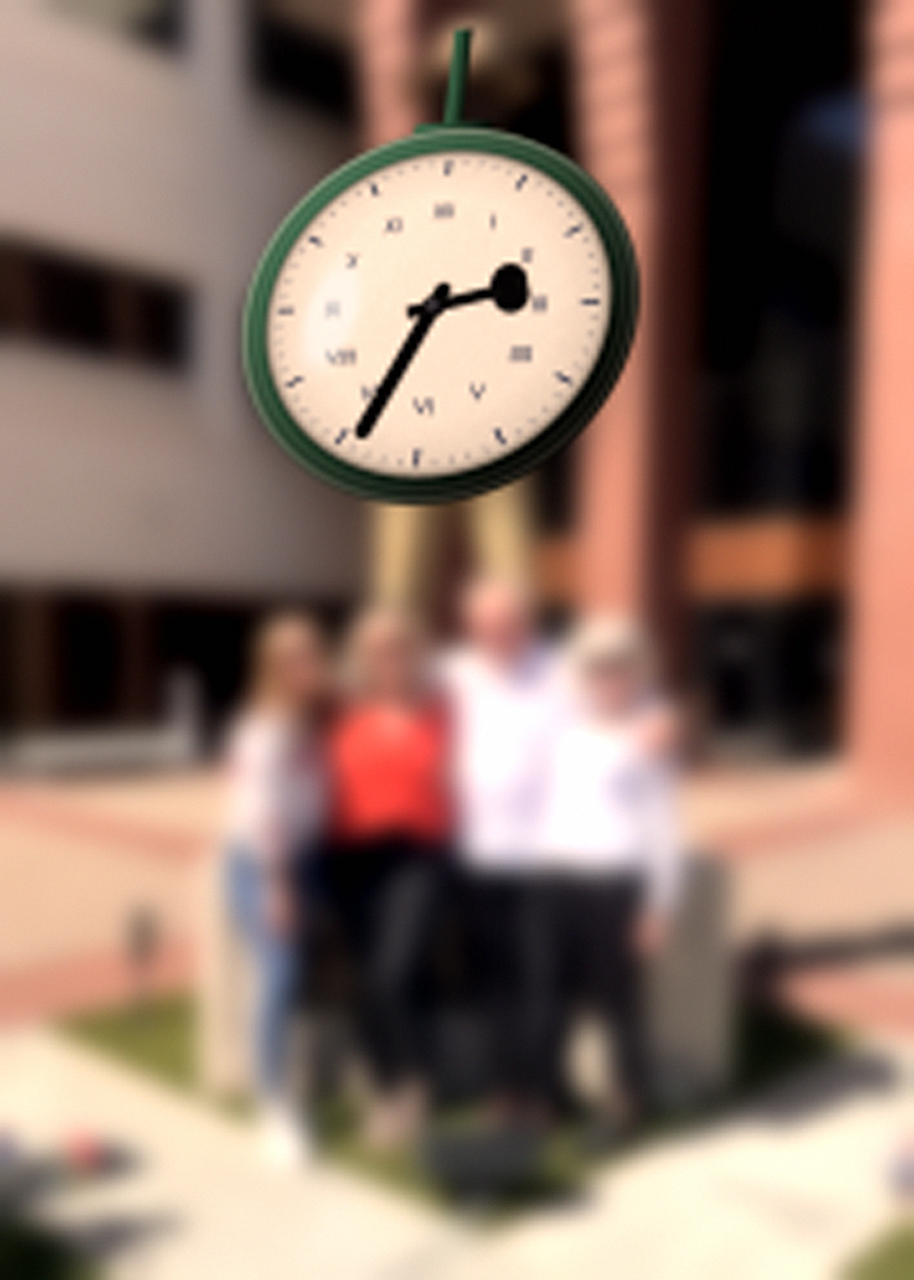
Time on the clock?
2:34
